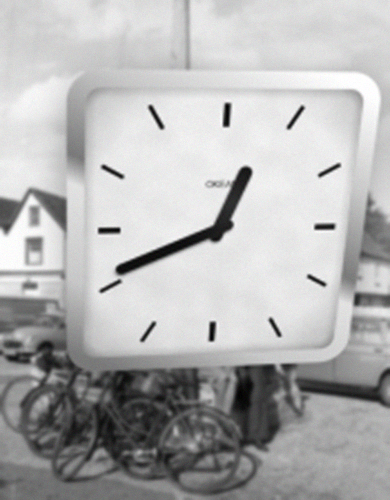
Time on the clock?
12:41
